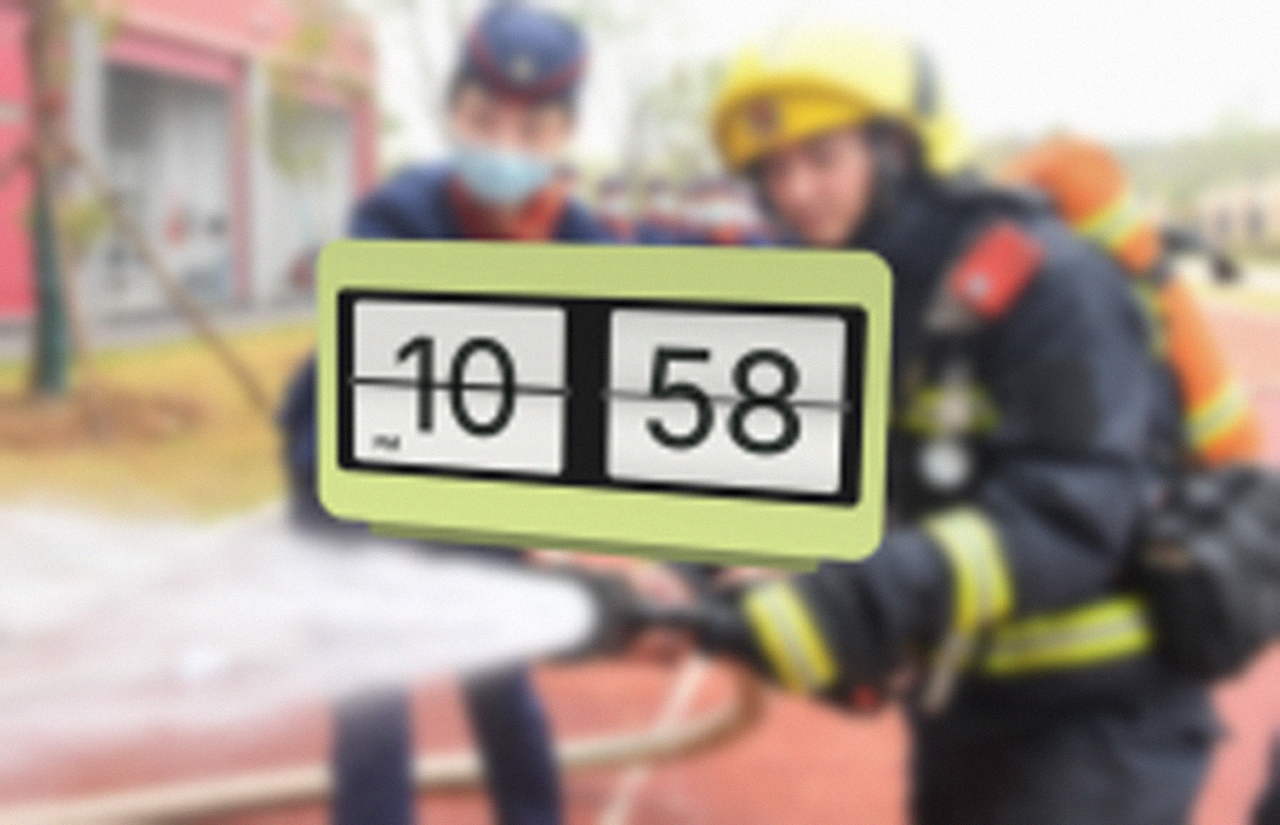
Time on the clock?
10:58
